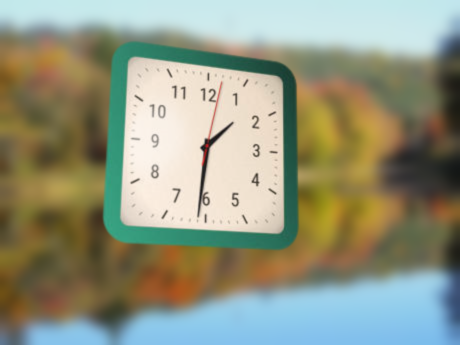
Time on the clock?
1:31:02
